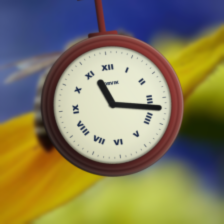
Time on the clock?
11:17
